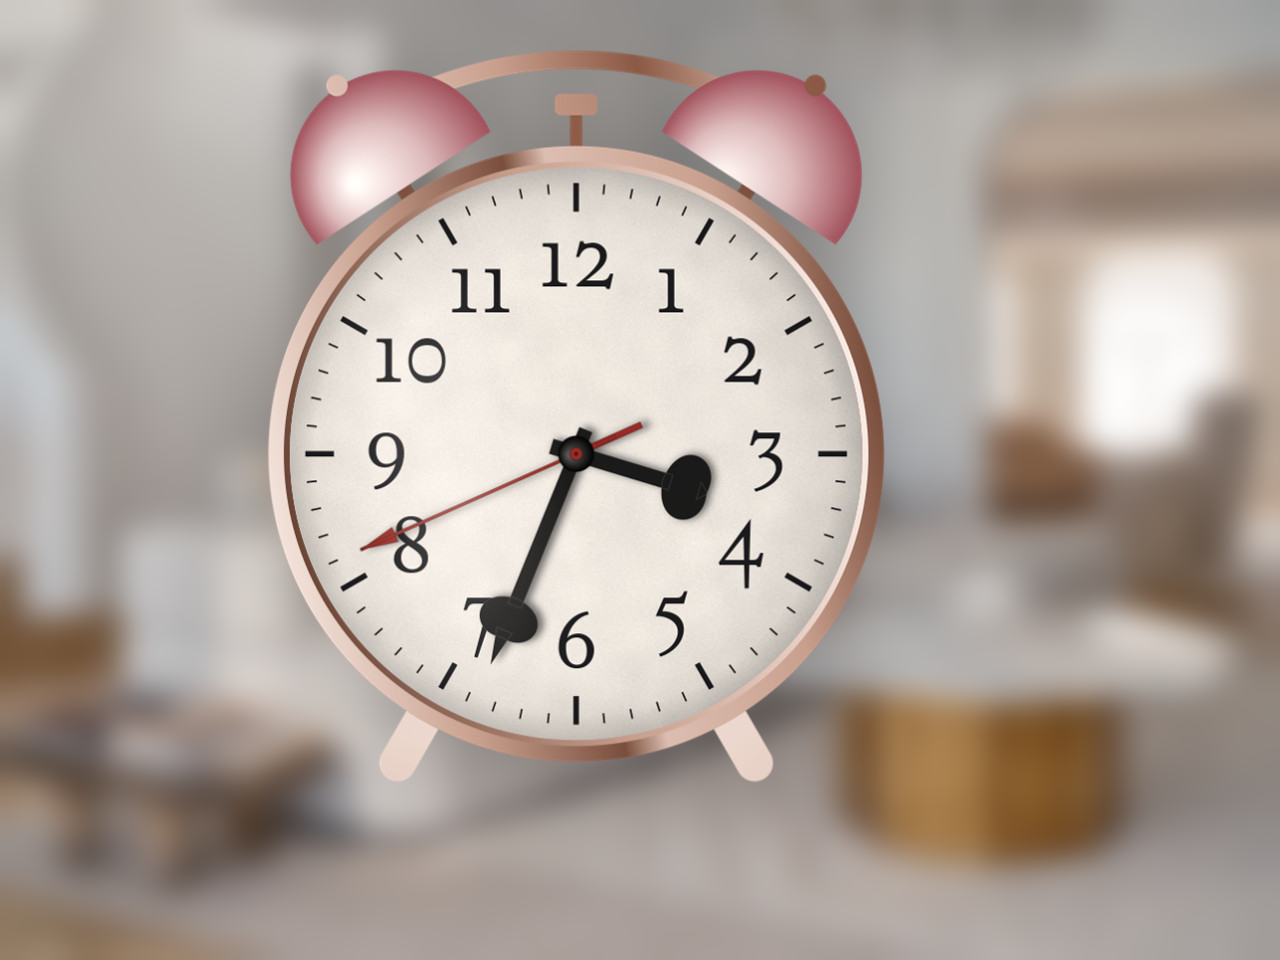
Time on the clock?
3:33:41
